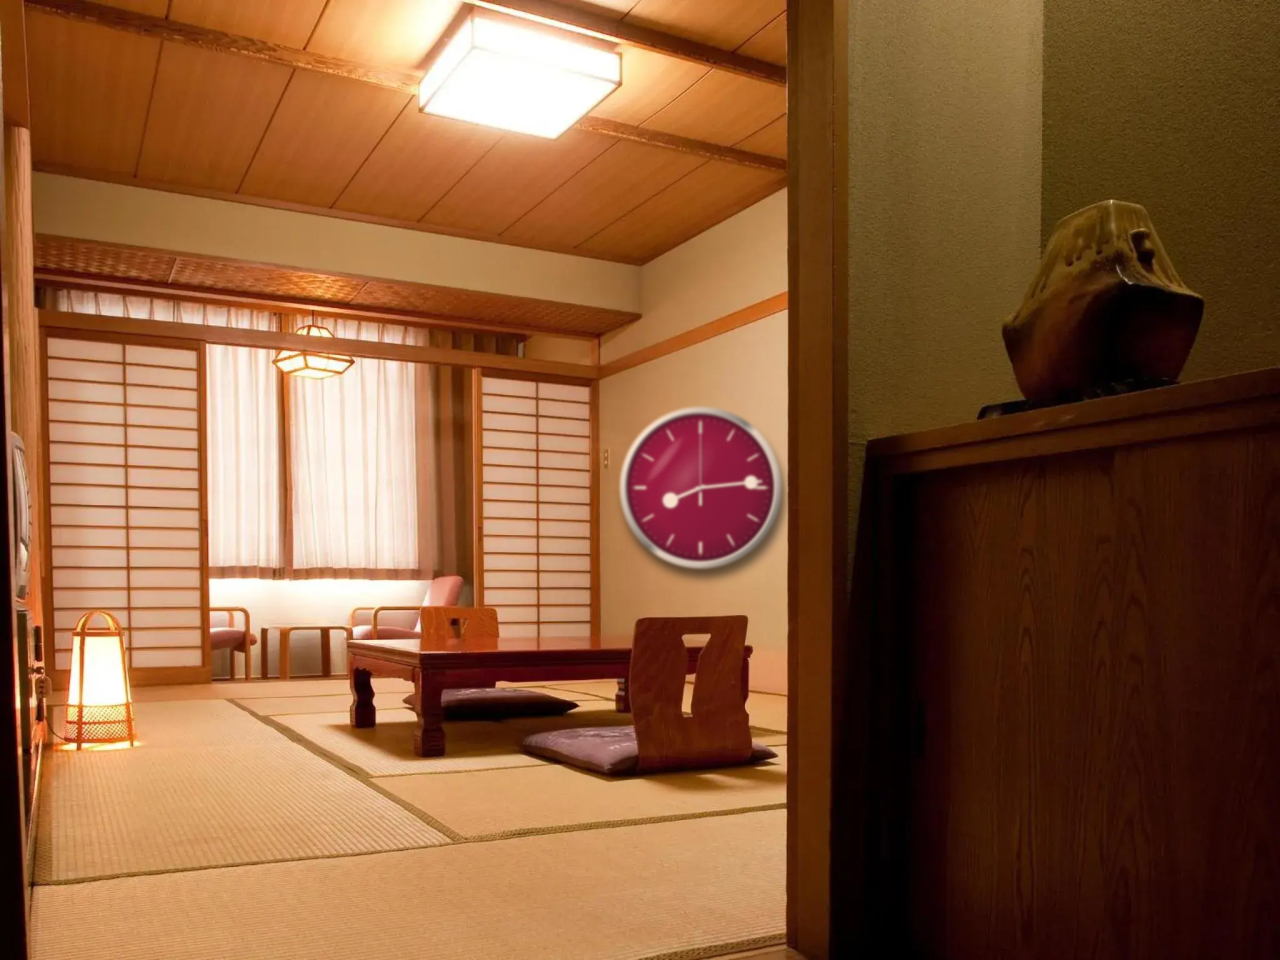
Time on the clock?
8:14:00
